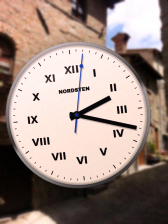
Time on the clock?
2:18:02
